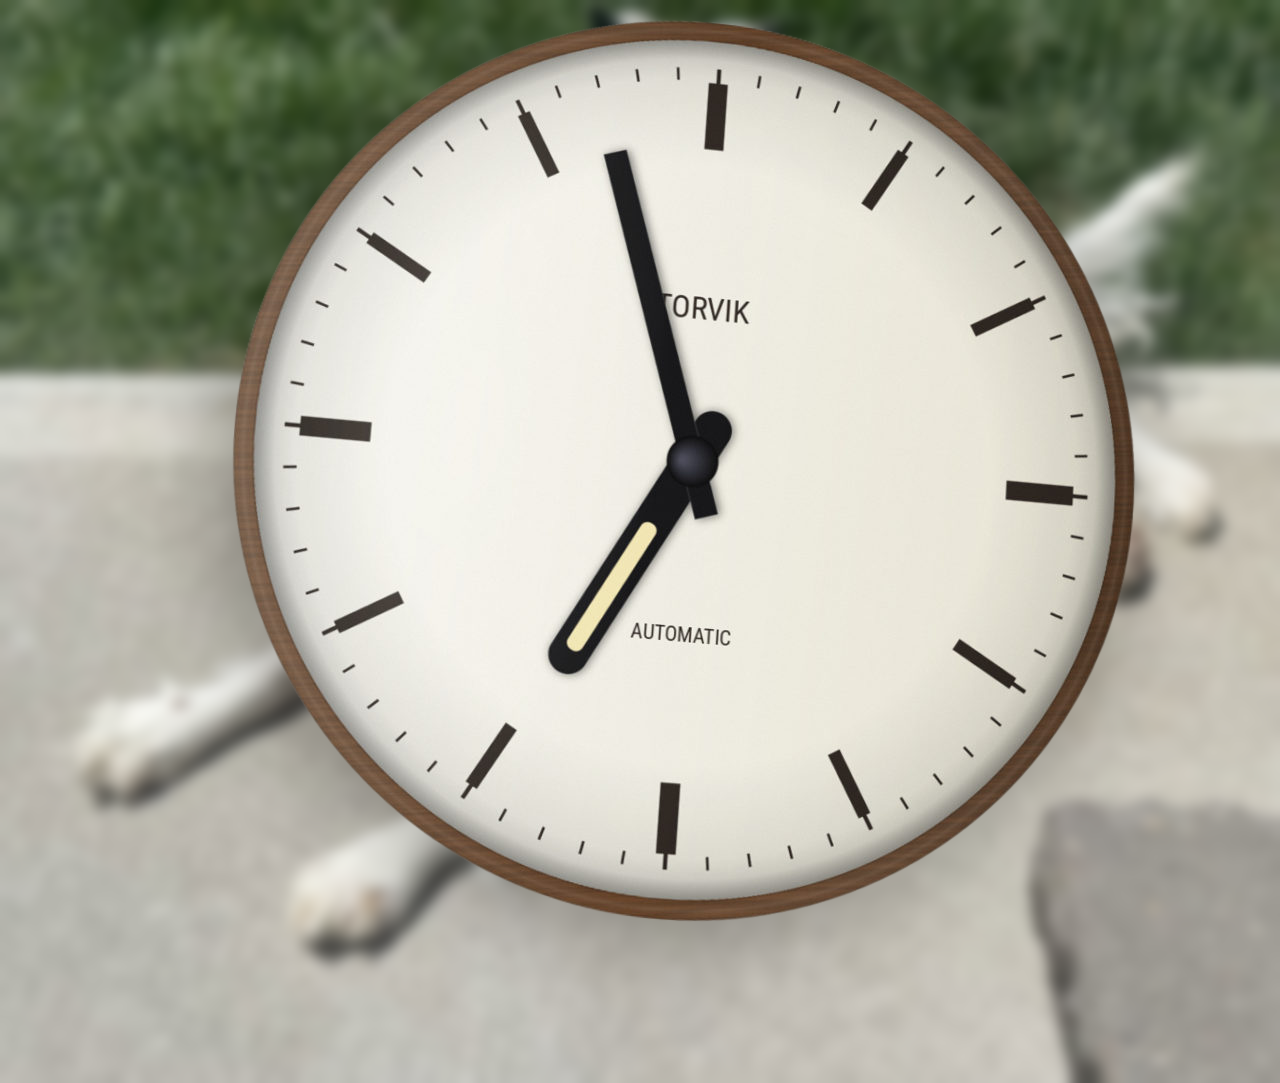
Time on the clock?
6:57
